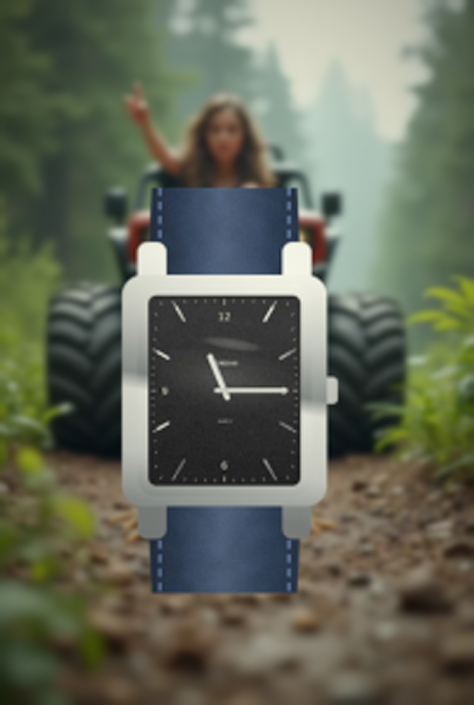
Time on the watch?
11:15
